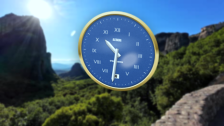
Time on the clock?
10:31
